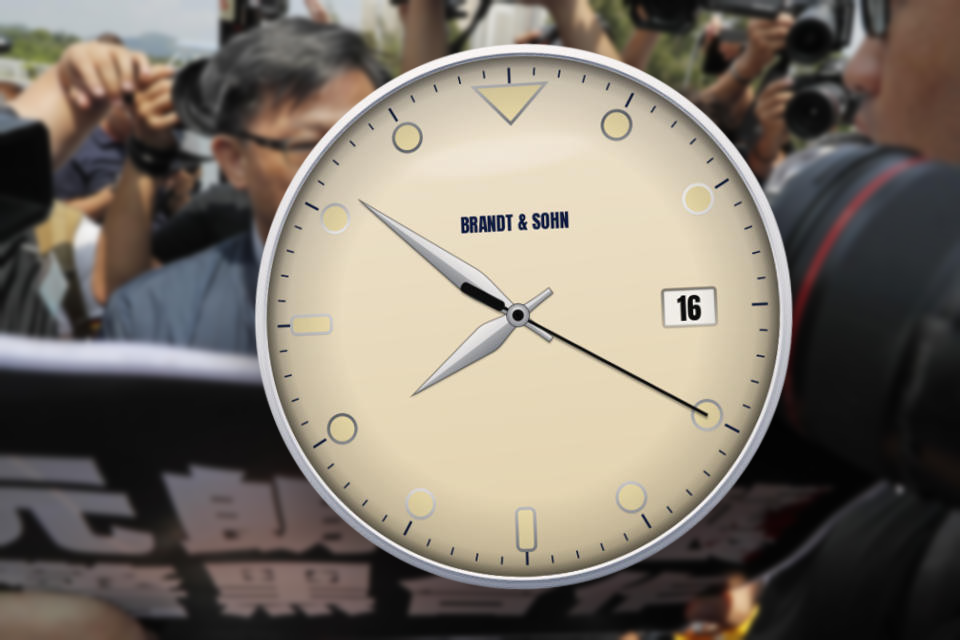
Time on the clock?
7:51:20
